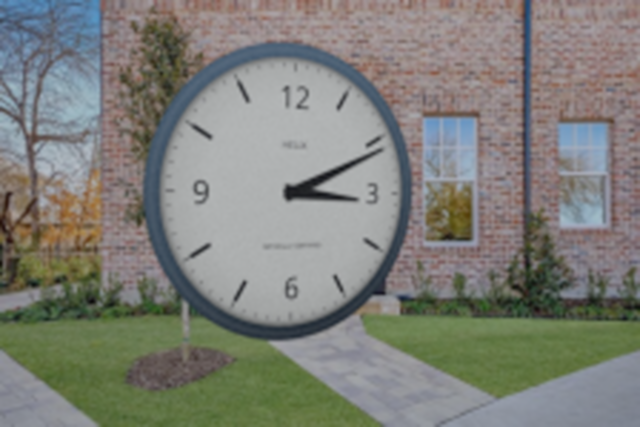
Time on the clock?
3:11
